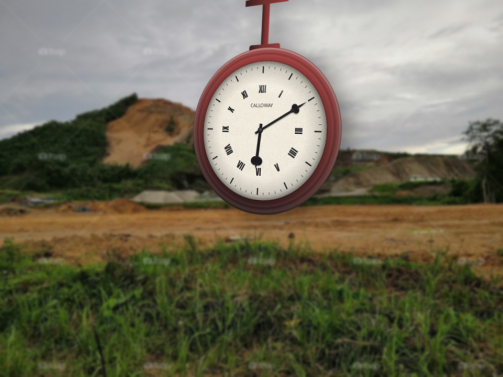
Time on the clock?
6:10
